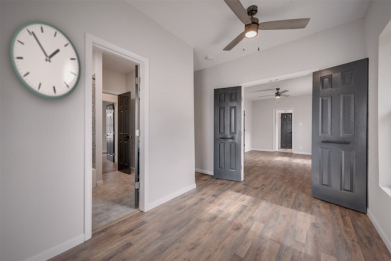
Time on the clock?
1:56
